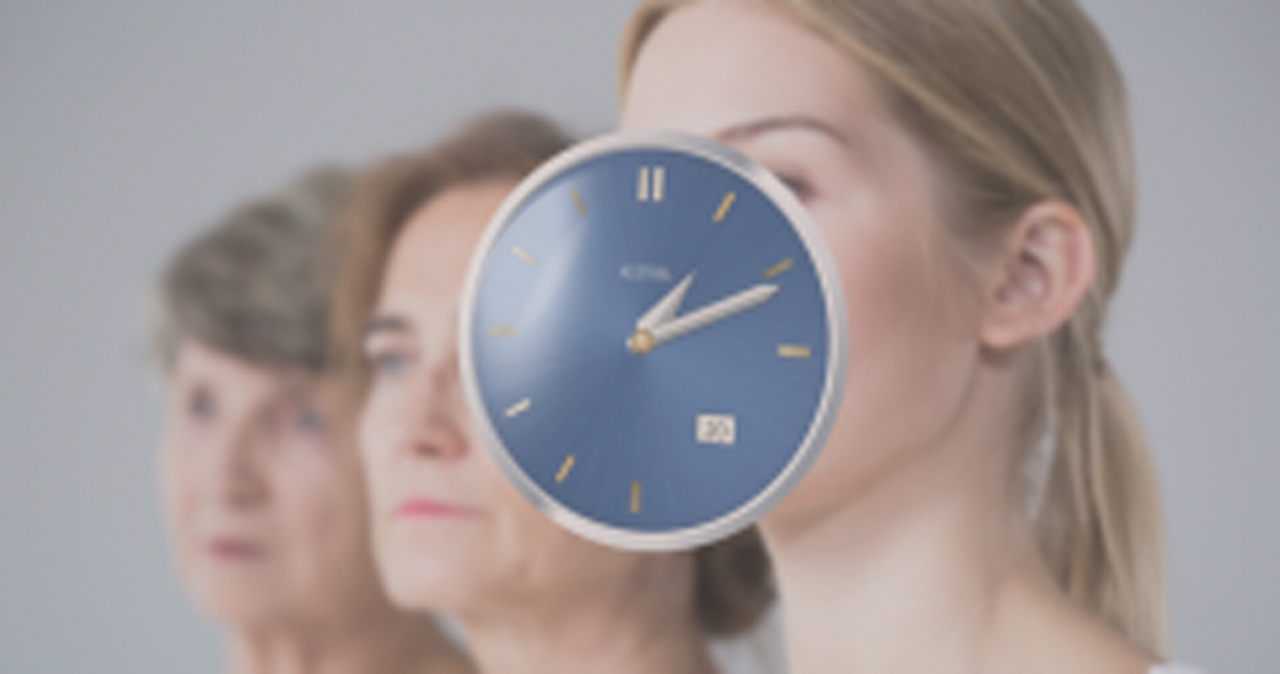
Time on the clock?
1:11
